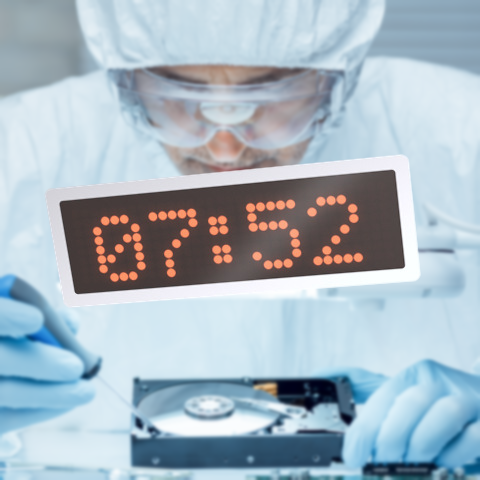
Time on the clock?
7:52
